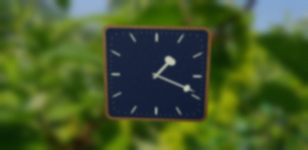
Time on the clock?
1:19
